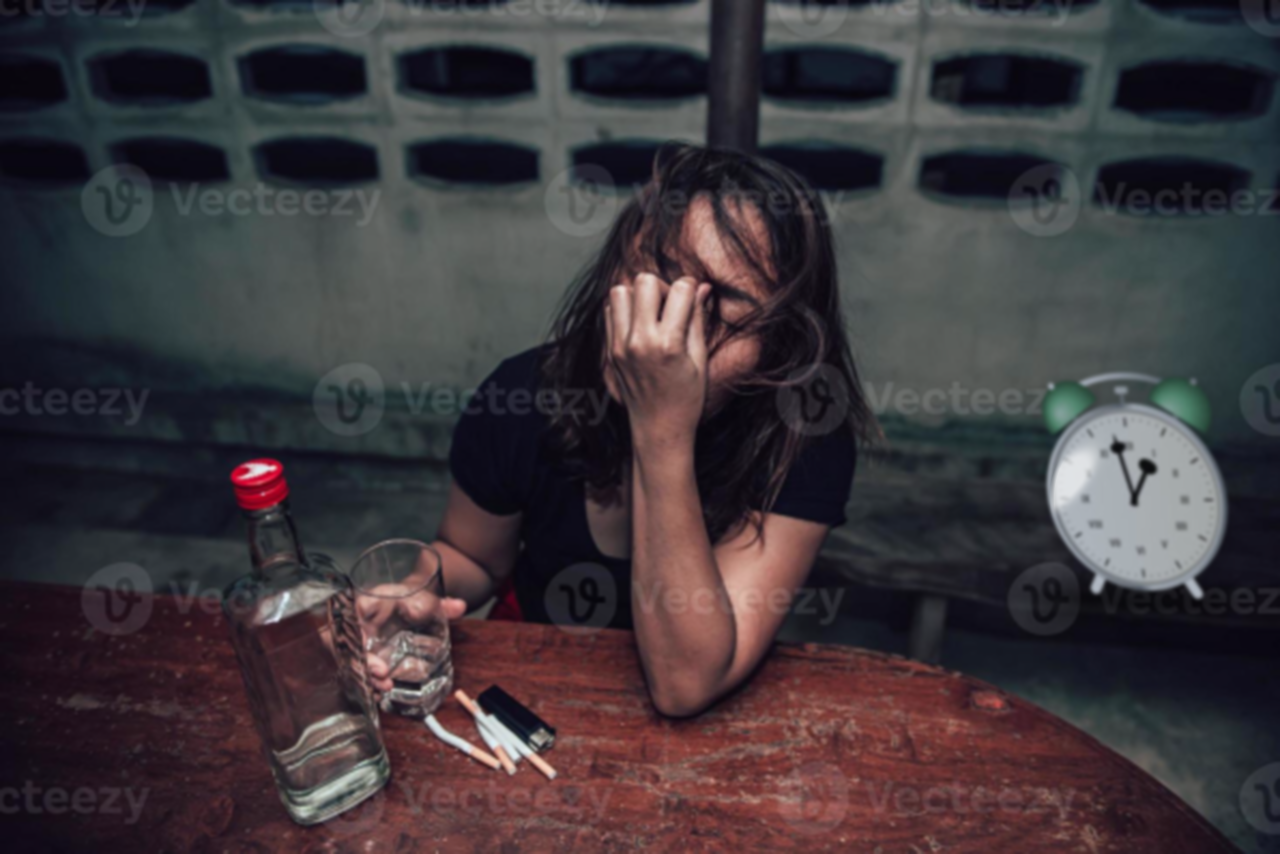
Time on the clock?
12:58
